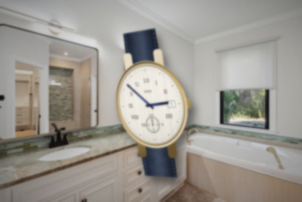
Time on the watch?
2:52
